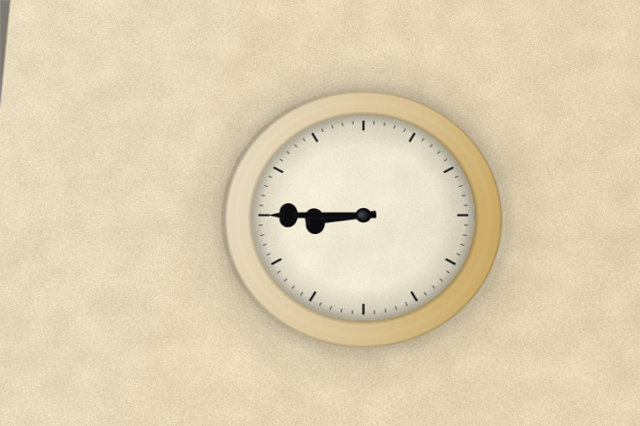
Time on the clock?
8:45
